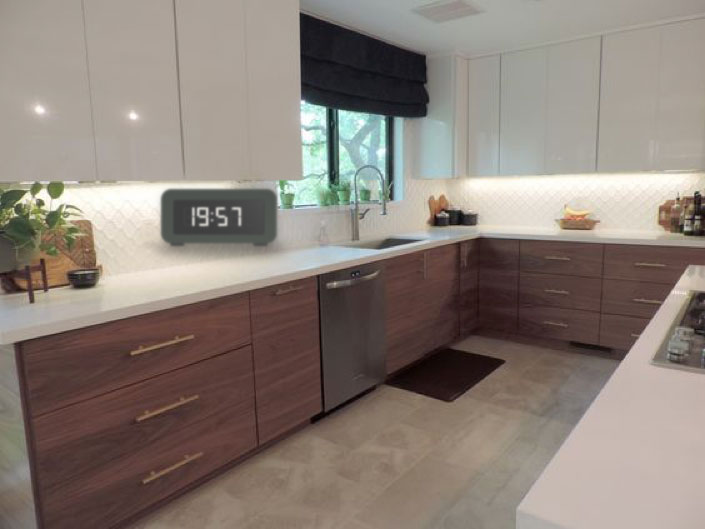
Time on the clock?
19:57
